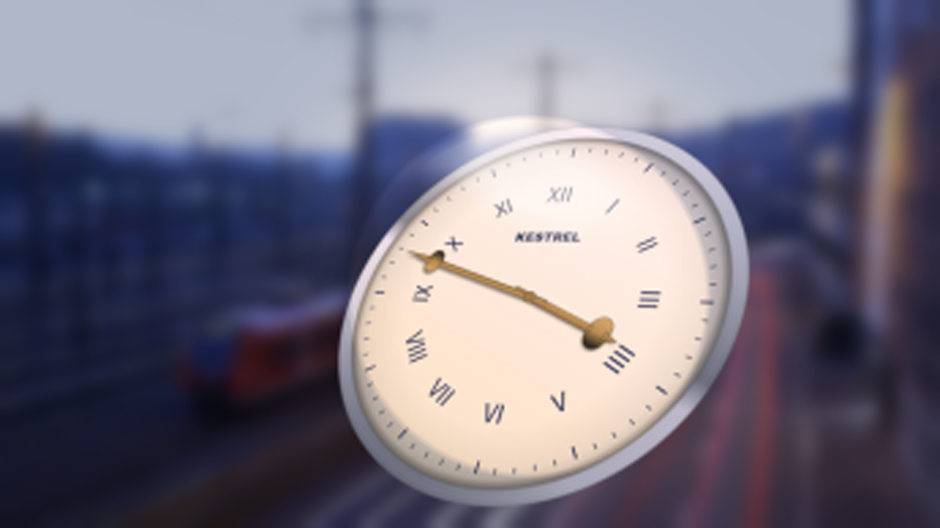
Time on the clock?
3:48
